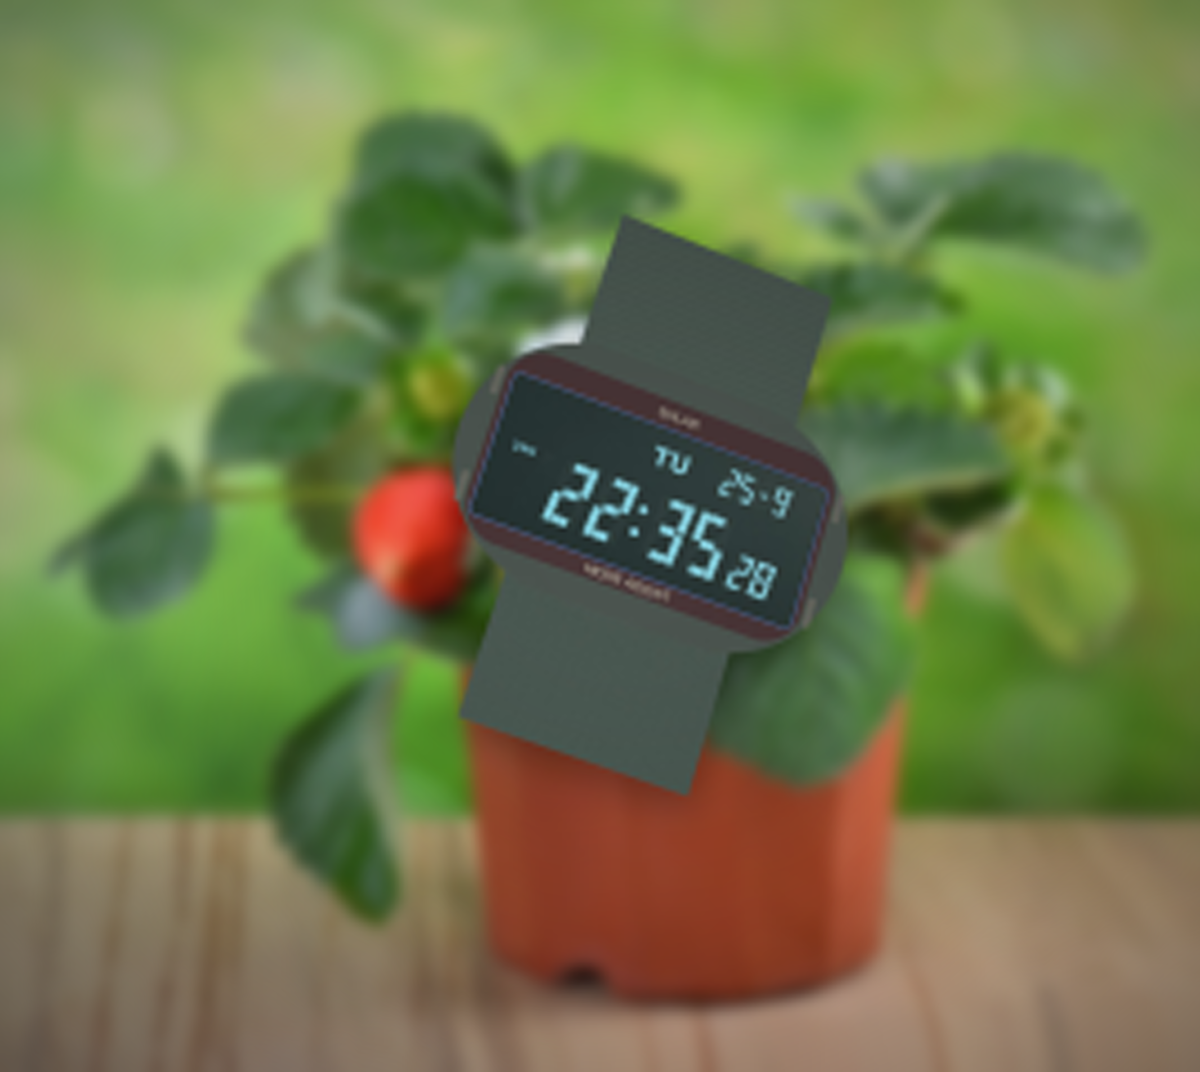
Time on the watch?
22:35:28
